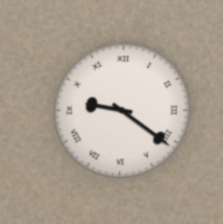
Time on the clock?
9:21
